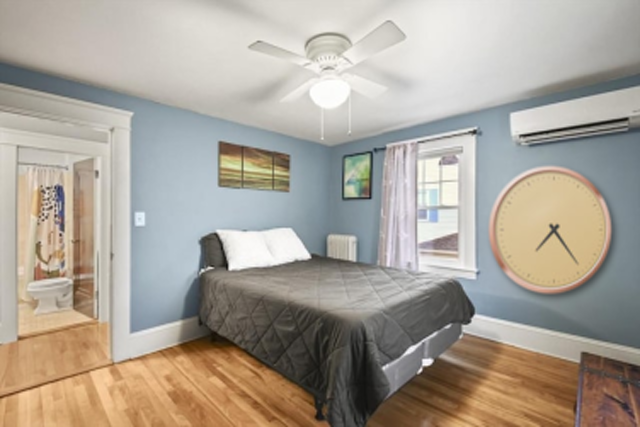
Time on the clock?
7:24
